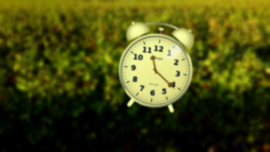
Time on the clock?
11:21
